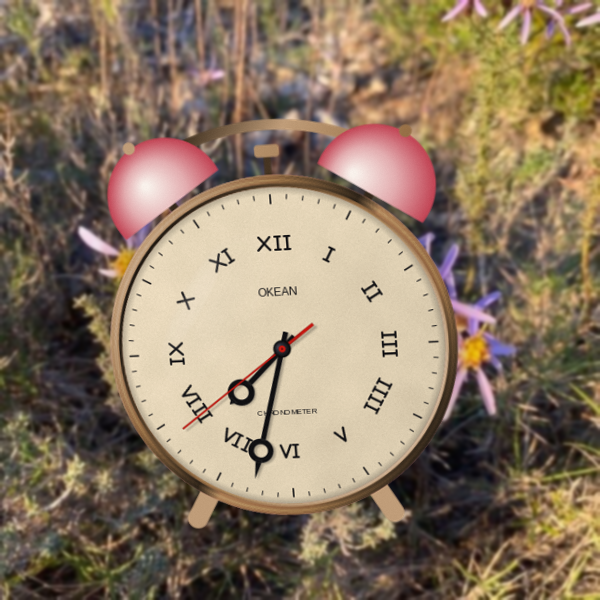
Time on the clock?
7:32:39
